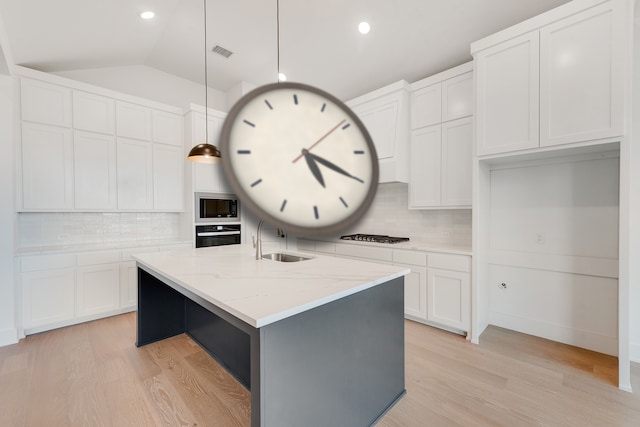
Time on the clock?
5:20:09
